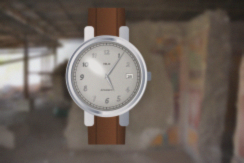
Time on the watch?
5:06
